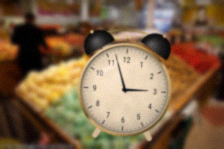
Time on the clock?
2:57
